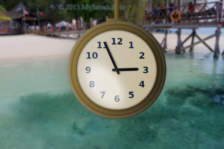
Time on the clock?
2:56
